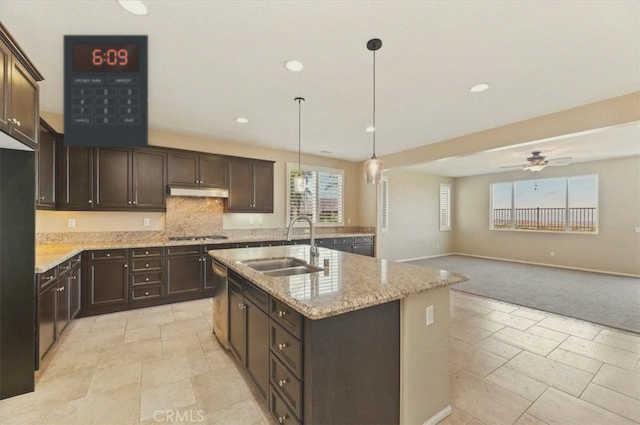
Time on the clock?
6:09
